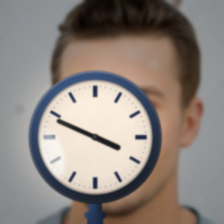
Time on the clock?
3:49
